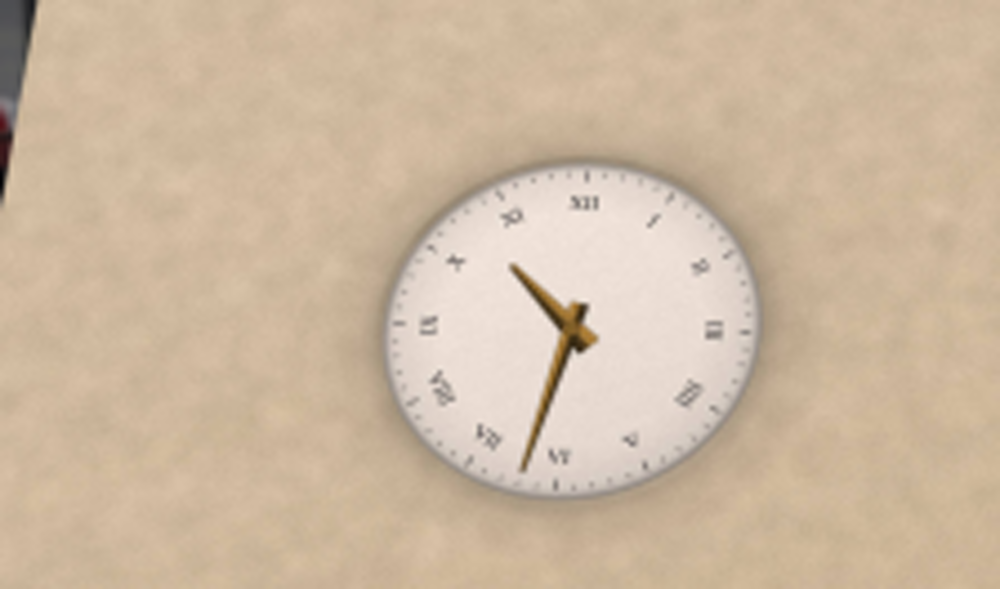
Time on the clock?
10:32
